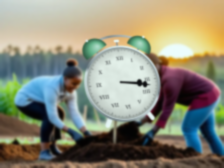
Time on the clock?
3:17
